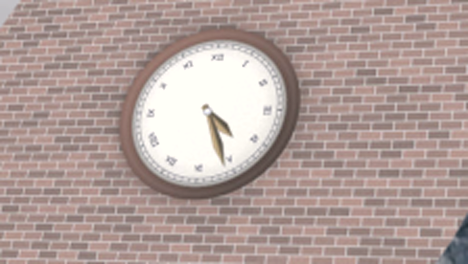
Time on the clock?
4:26
